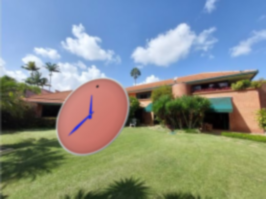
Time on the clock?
11:37
